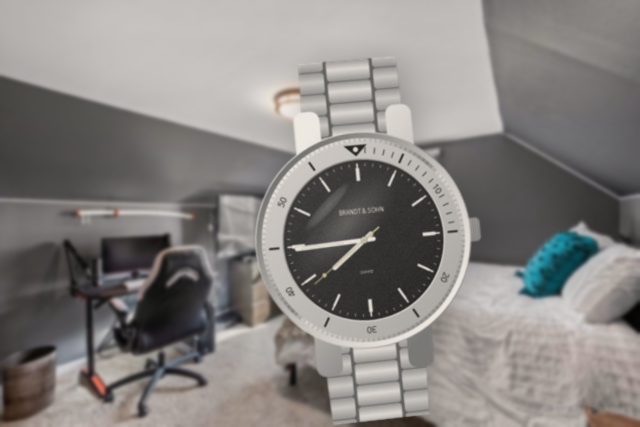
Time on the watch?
7:44:39
